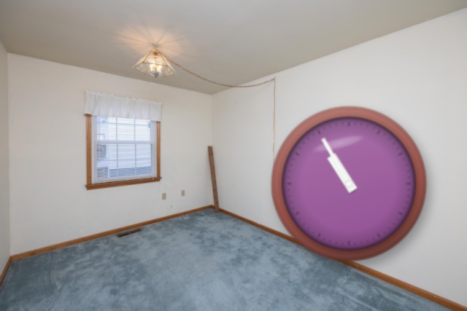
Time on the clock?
10:55
